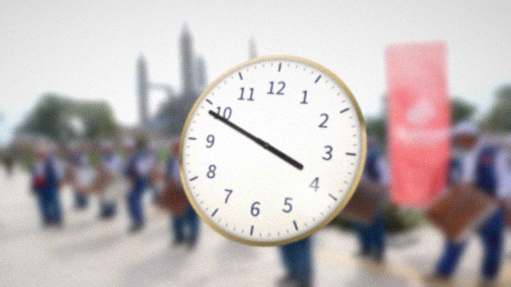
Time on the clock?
3:49
